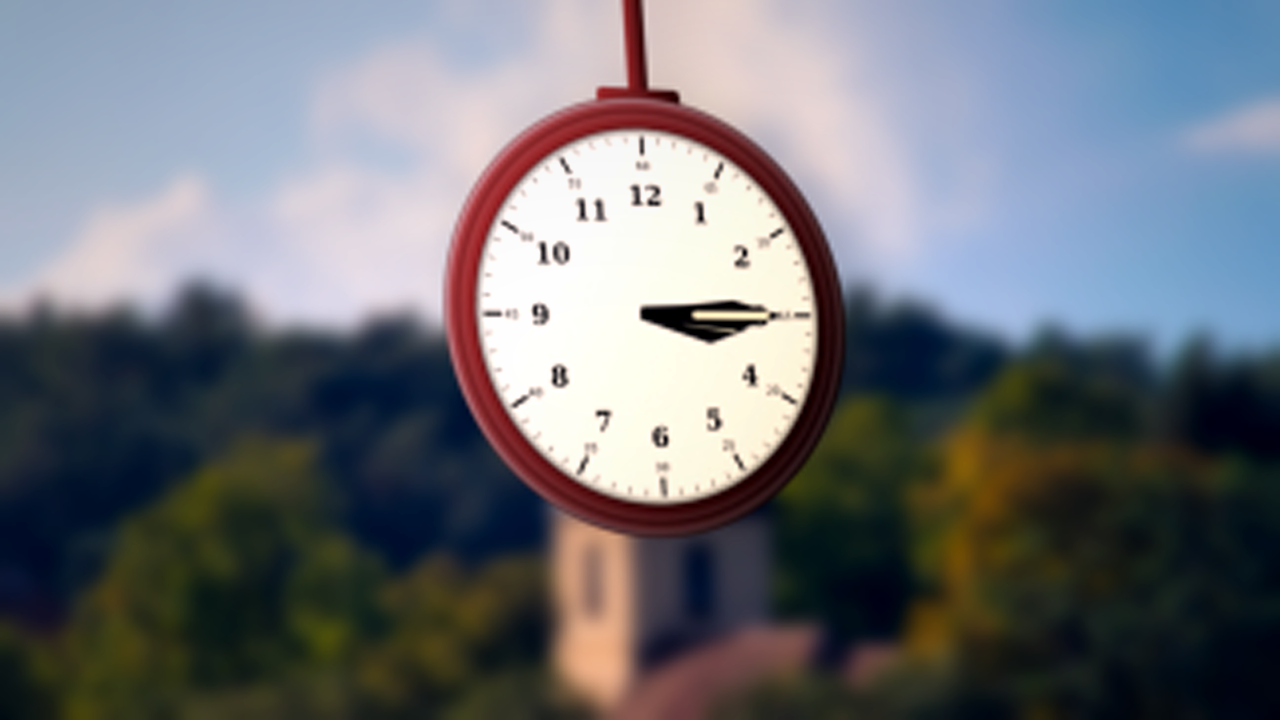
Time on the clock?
3:15
